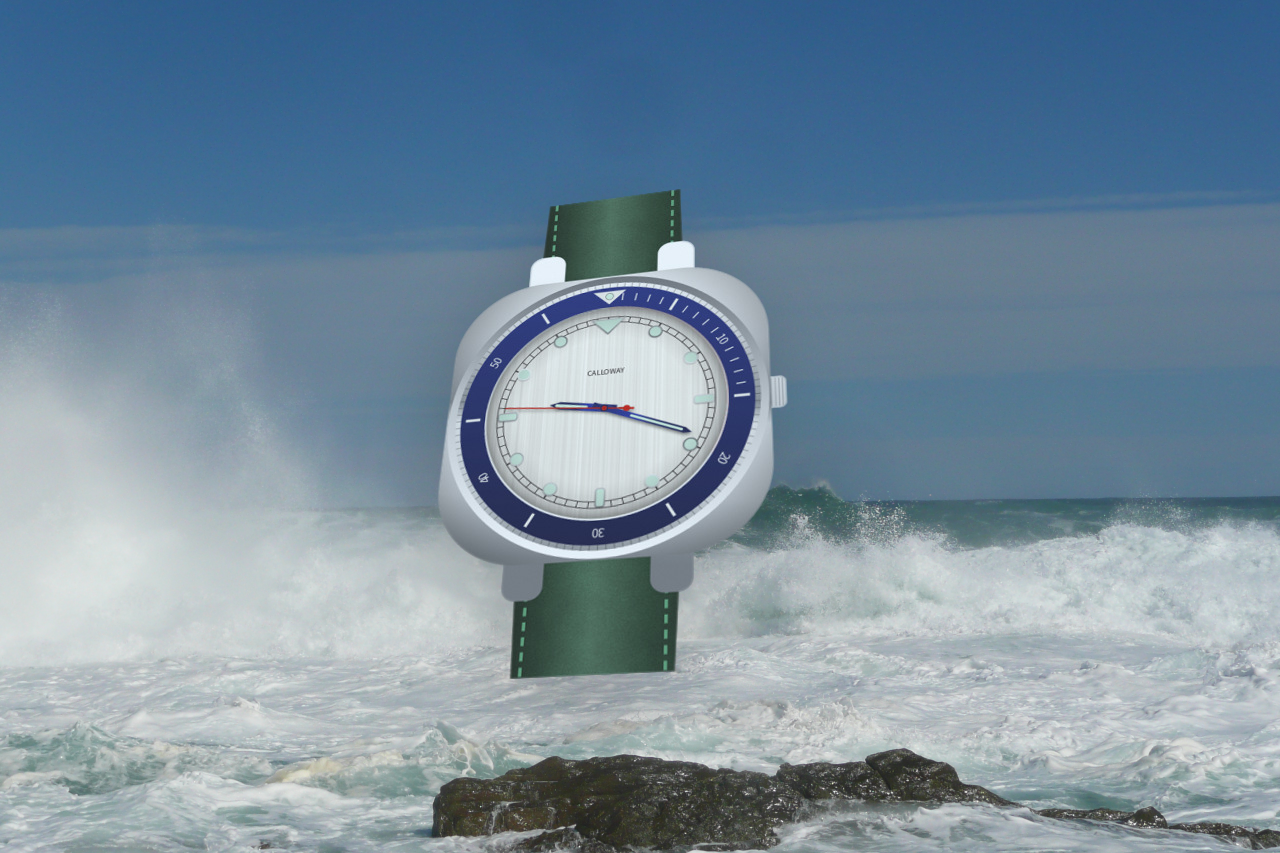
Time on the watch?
9:18:46
